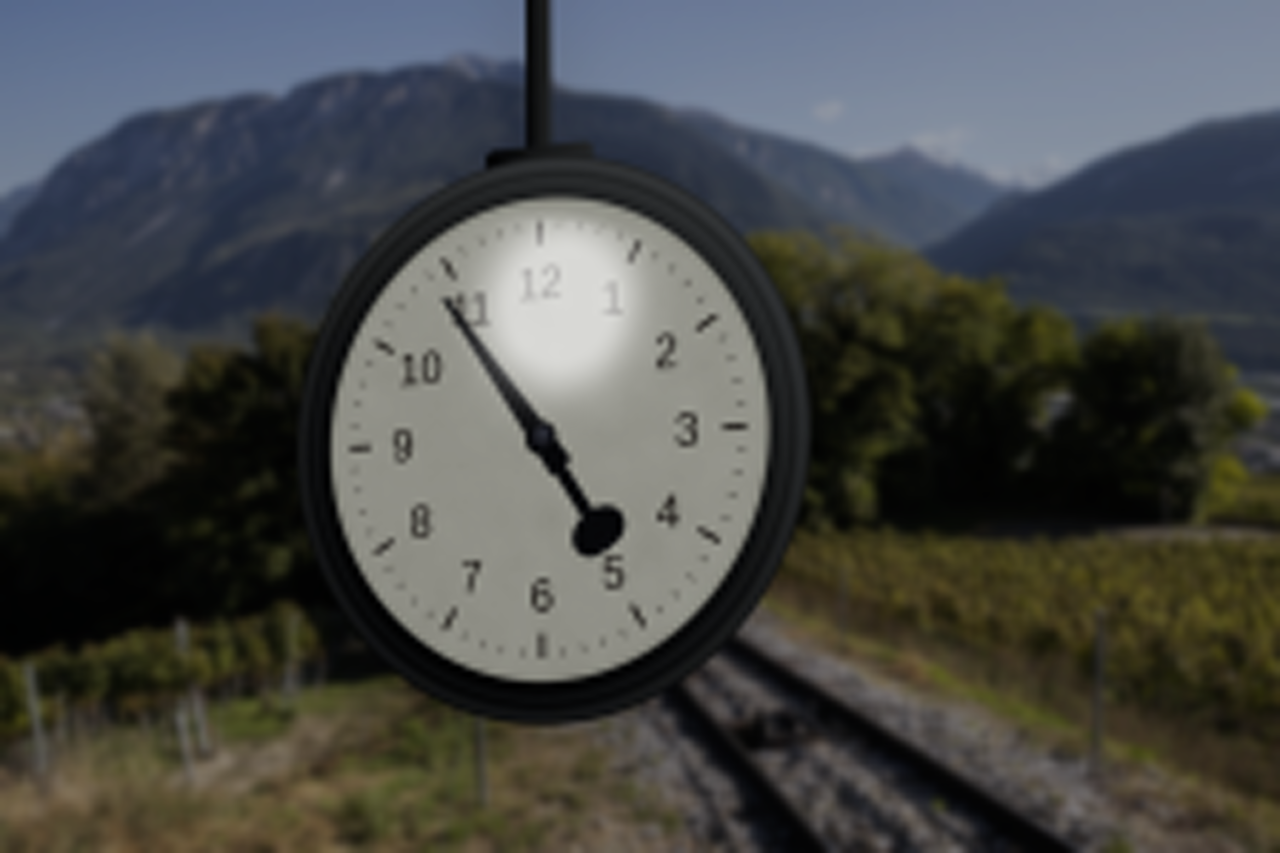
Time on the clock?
4:54
